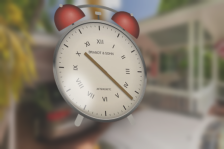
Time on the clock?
10:22
